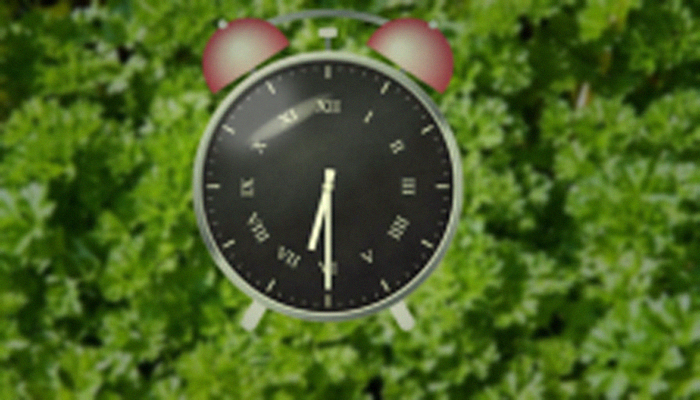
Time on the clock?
6:30
